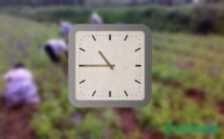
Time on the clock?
10:45
